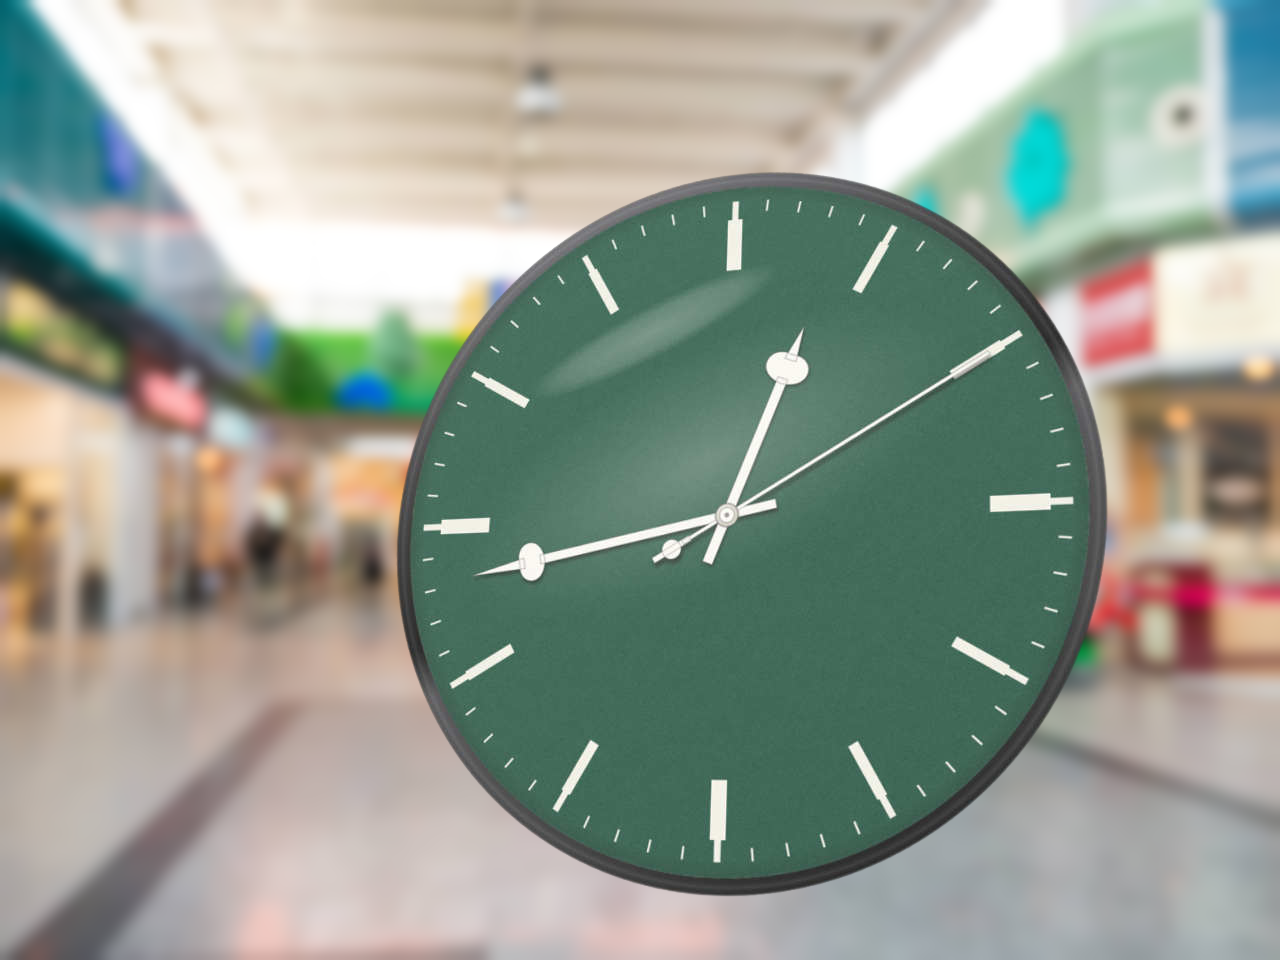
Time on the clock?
12:43:10
